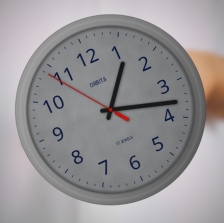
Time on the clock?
1:17:54
